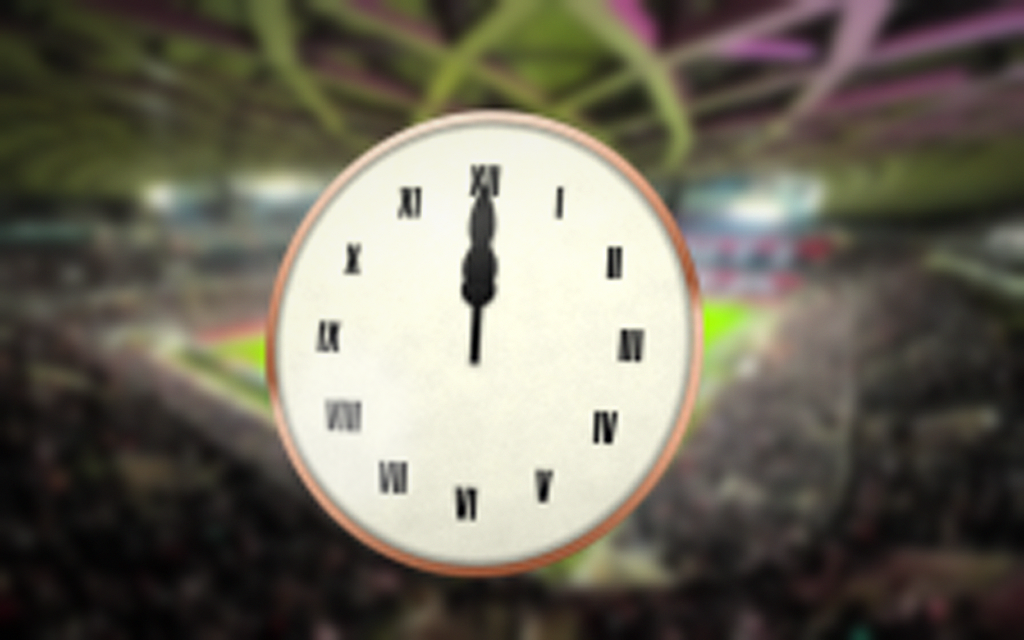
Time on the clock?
12:00
